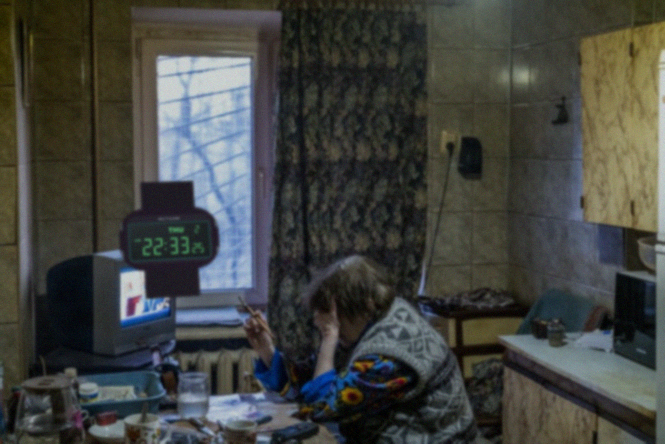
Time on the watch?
22:33
